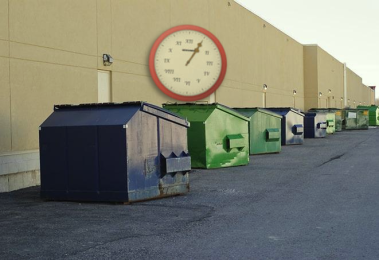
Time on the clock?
1:05
